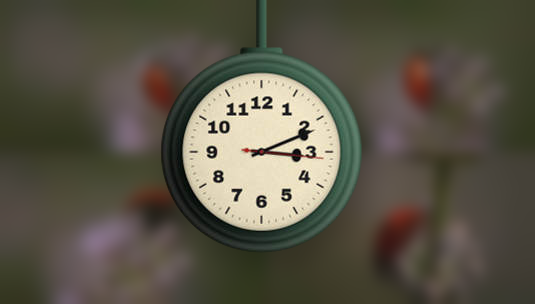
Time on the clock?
3:11:16
